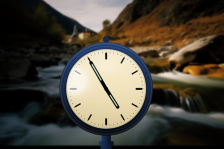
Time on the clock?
4:55
